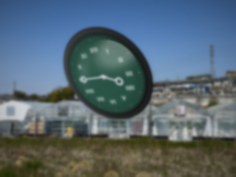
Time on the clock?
3:45
